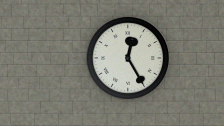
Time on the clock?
12:25
